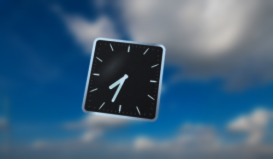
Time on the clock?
7:33
